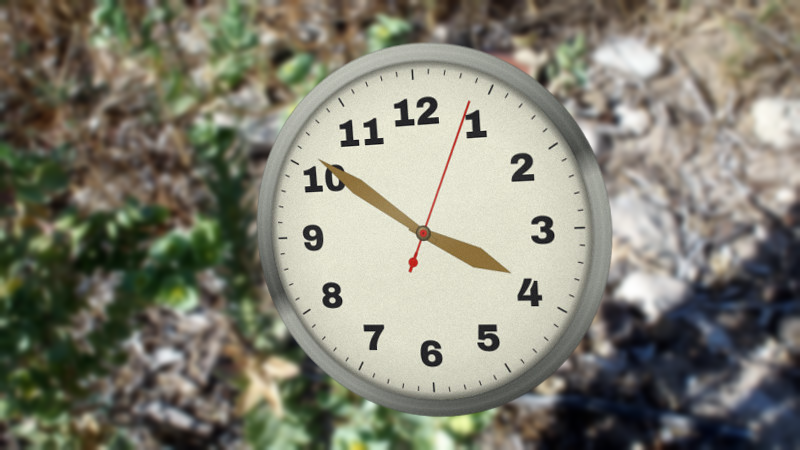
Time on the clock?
3:51:04
